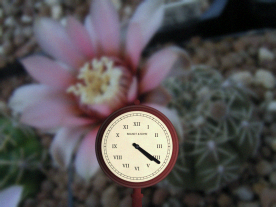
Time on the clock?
4:21
